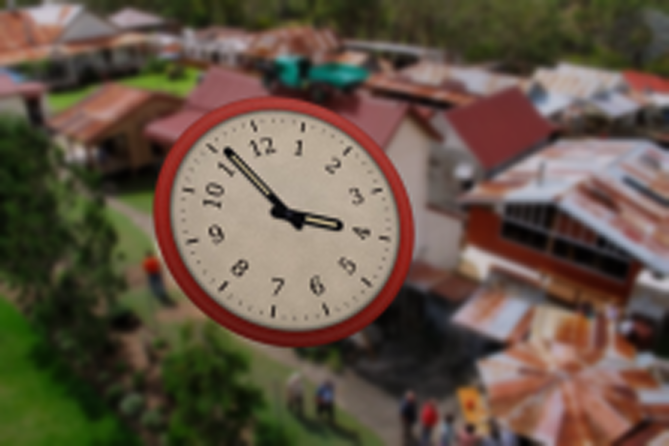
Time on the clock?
3:56
